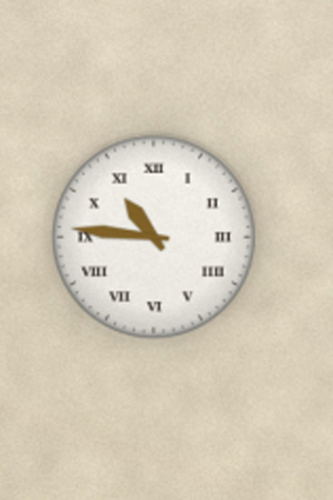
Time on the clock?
10:46
